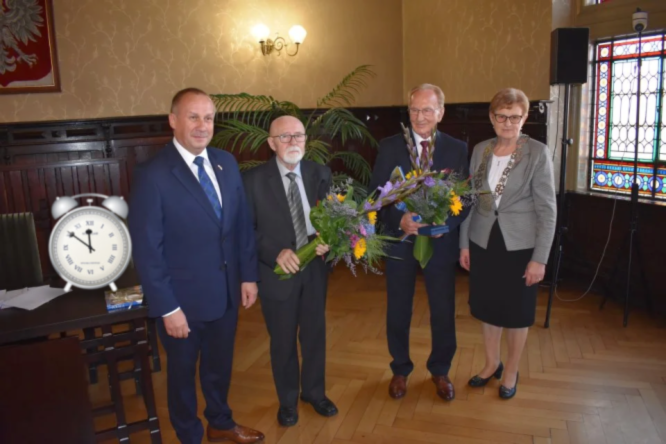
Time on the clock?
11:51
